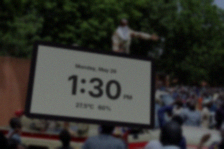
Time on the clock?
1:30
